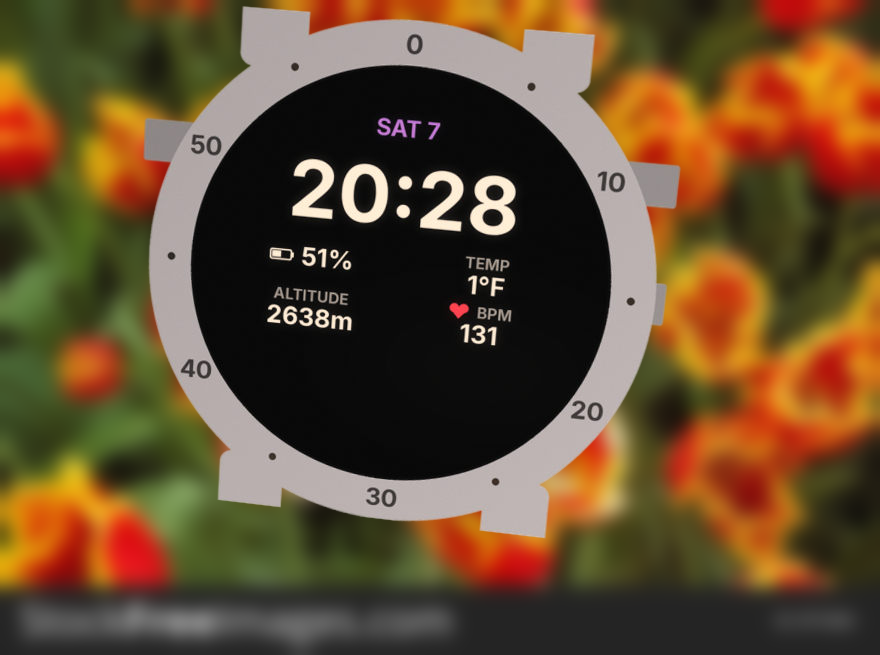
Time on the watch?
20:28
